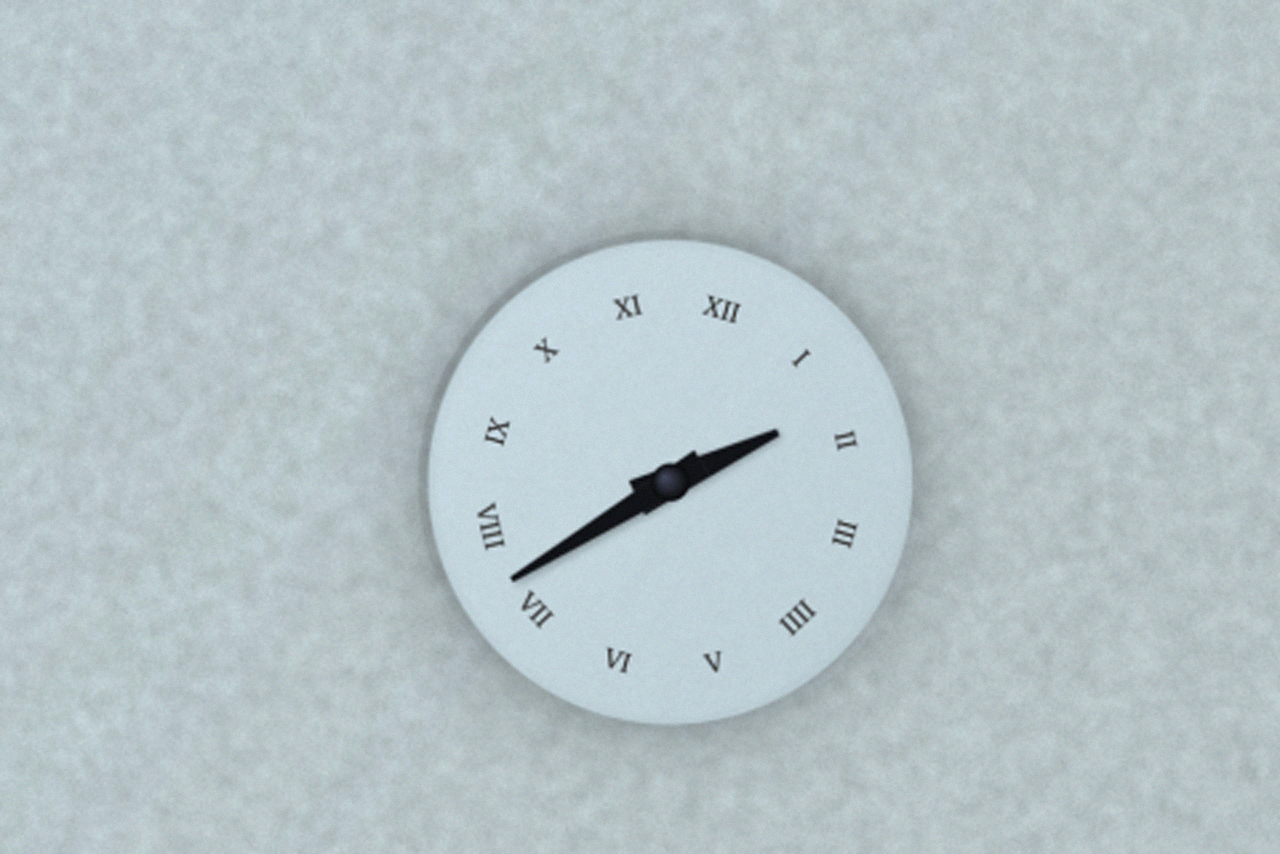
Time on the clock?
1:37
